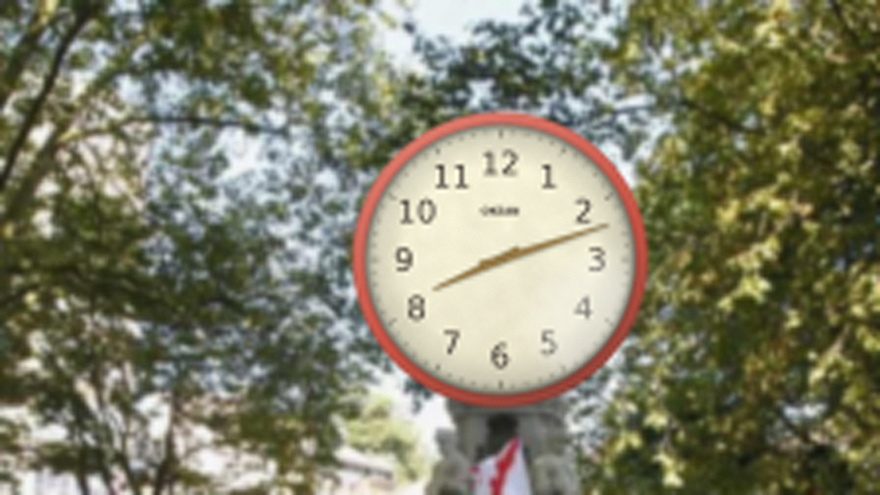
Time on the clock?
8:12
